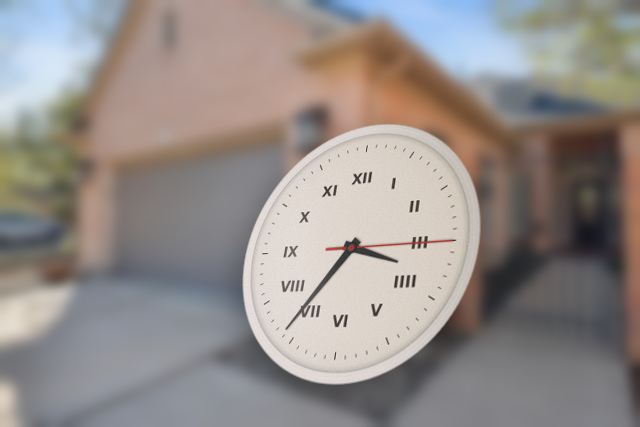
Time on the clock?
3:36:15
